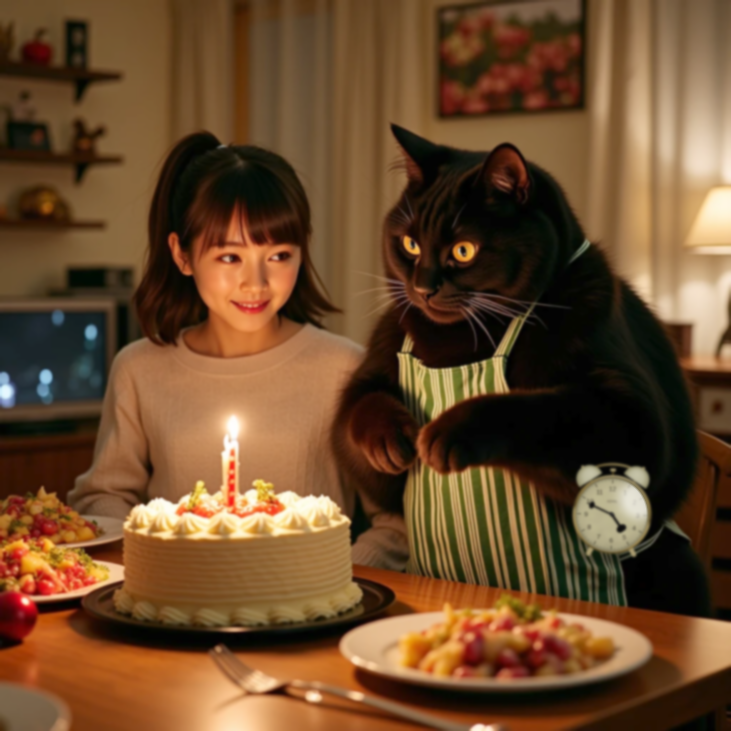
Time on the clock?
4:49
